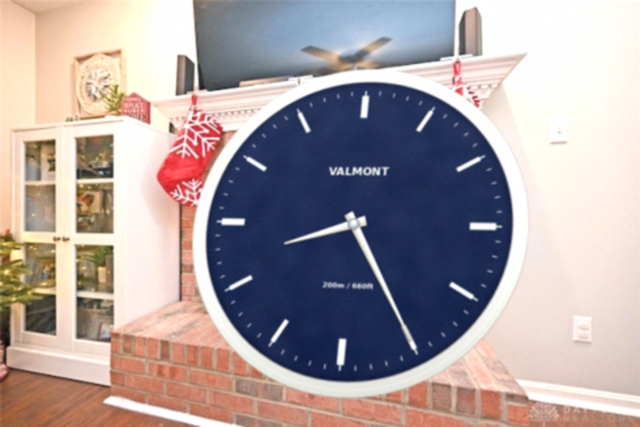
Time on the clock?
8:25
